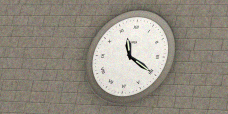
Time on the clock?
11:20
